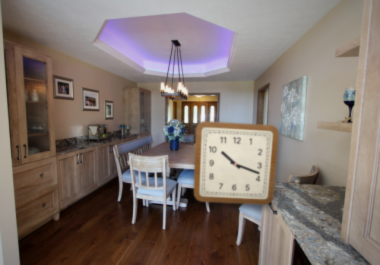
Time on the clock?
10:18
